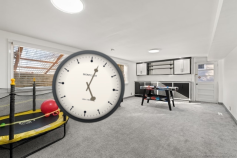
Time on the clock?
5:03
